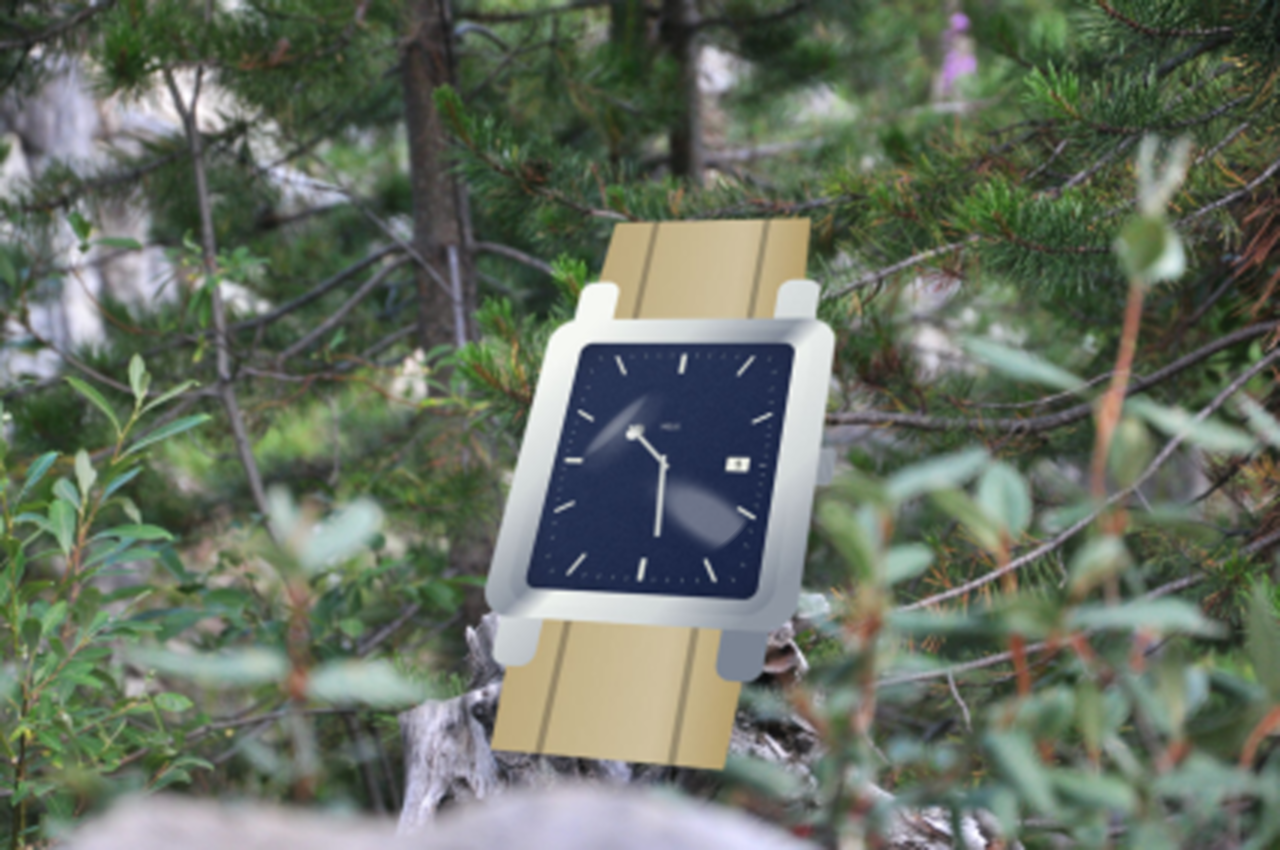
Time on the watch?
10:29
